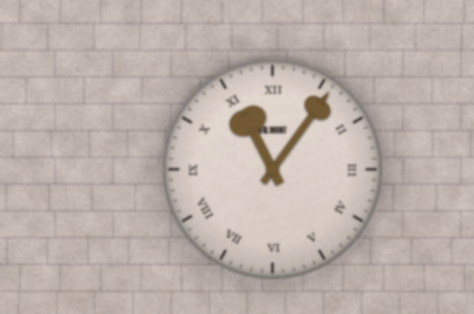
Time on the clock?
11:06
